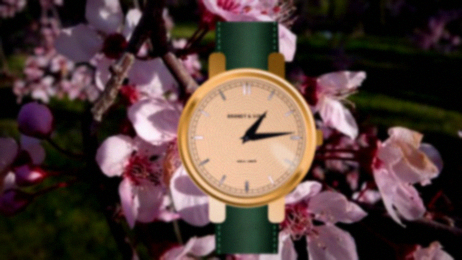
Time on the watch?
1:14
